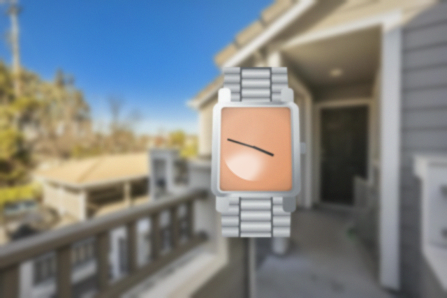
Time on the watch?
3:48
